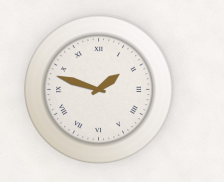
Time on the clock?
1:48
